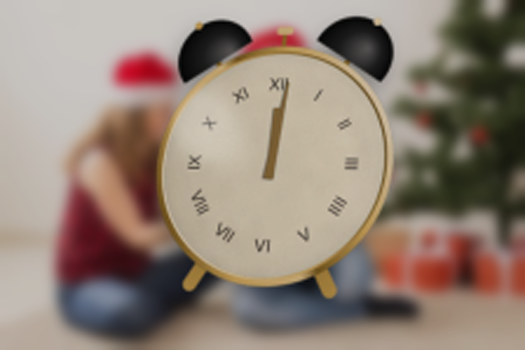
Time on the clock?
12:01
